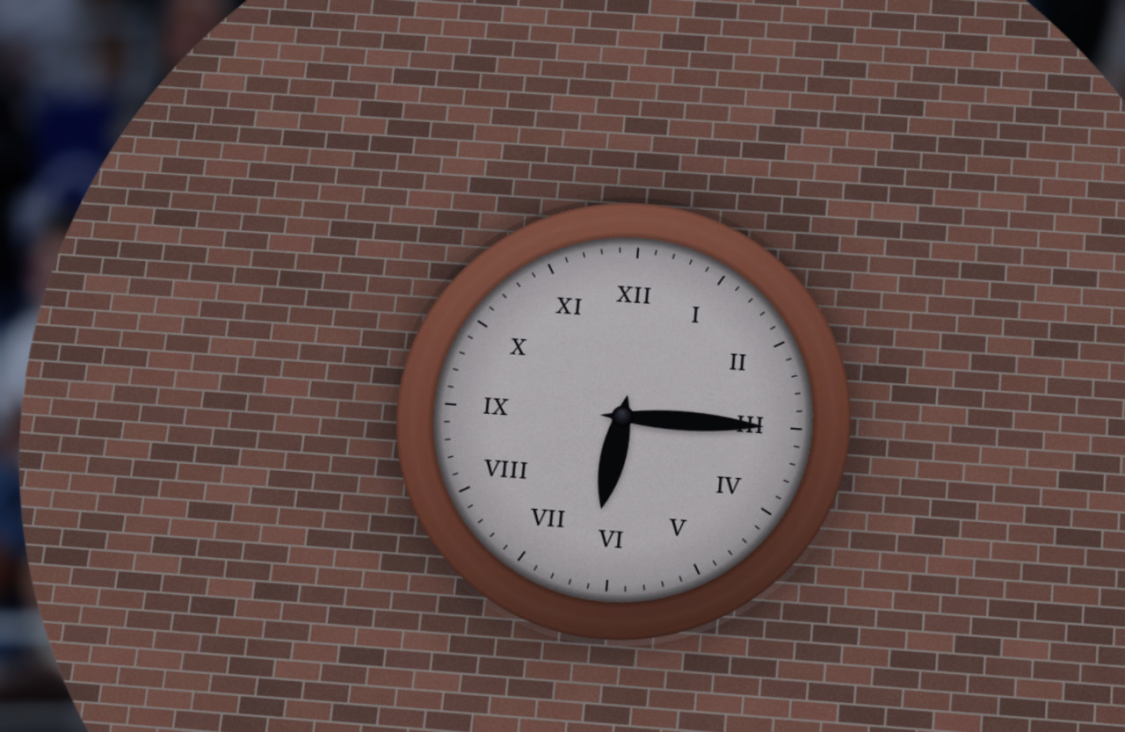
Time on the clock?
6:15
